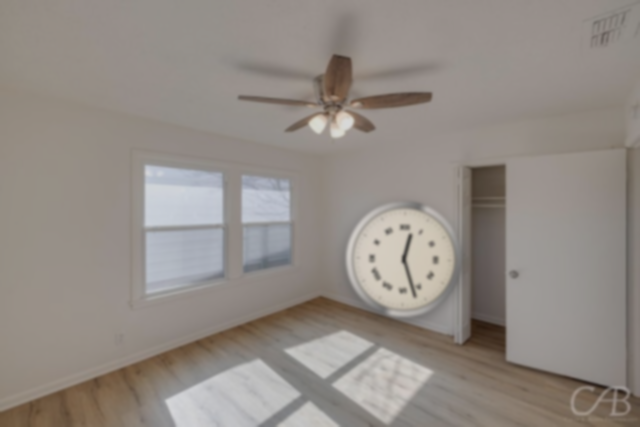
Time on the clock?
12:27
